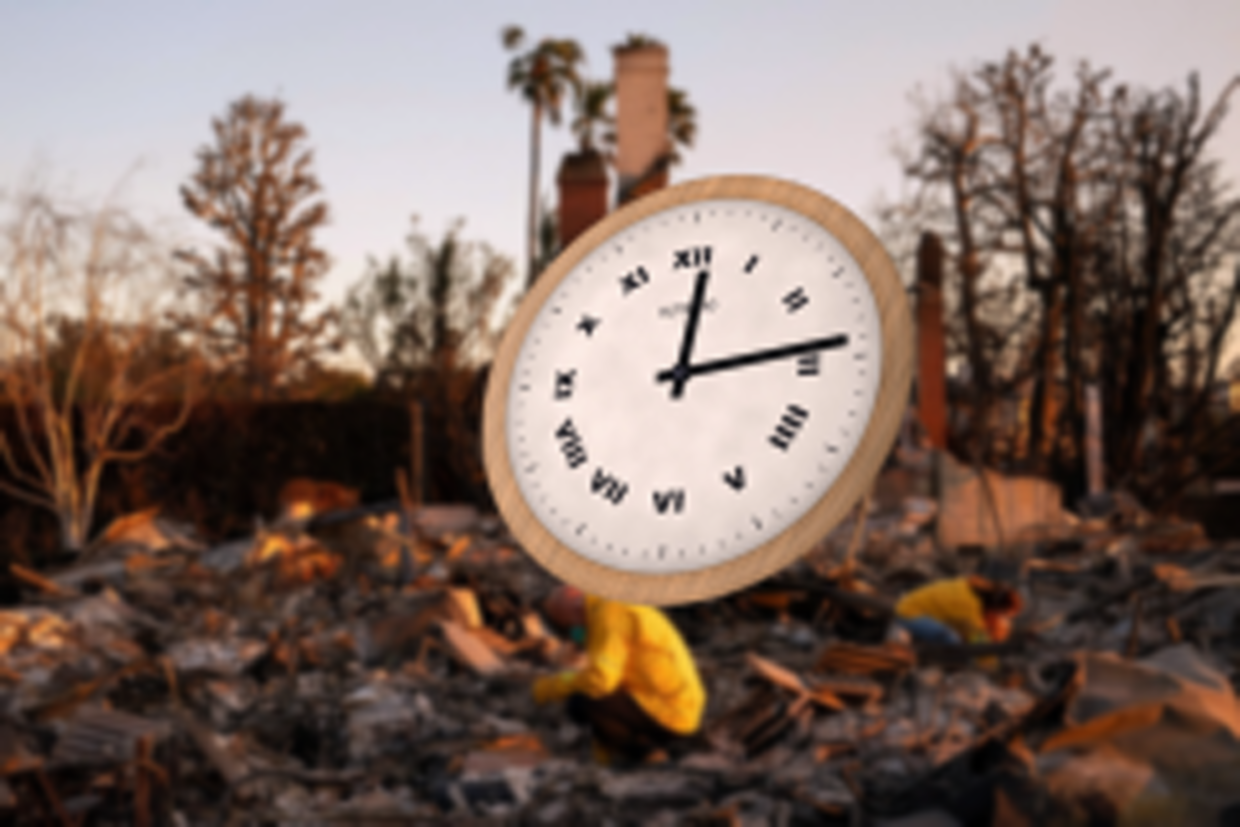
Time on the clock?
12:14
